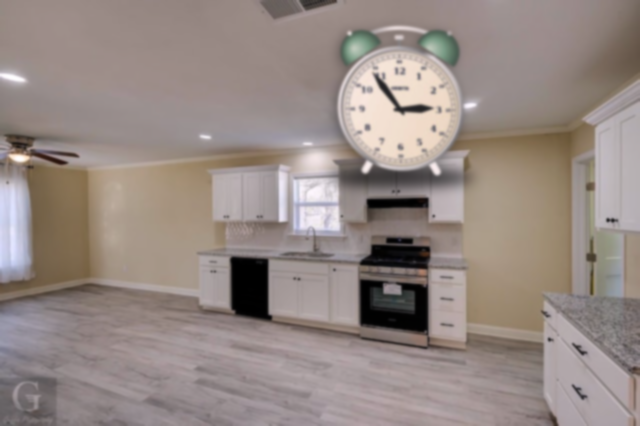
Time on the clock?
2:54
